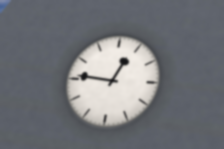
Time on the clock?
12:46
